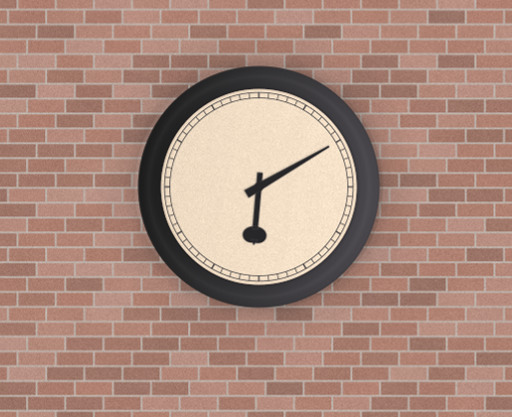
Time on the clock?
6:10
